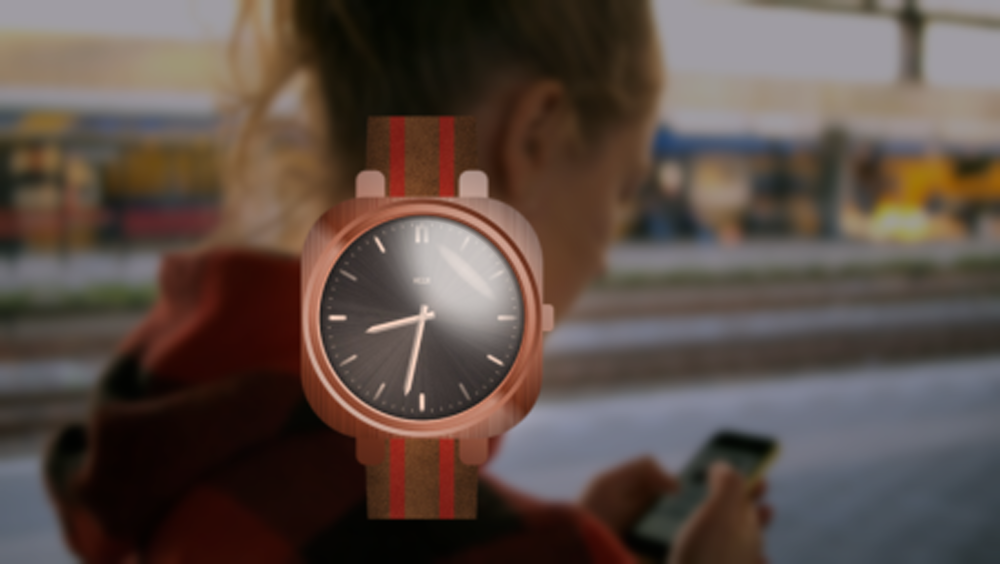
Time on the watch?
8:32
